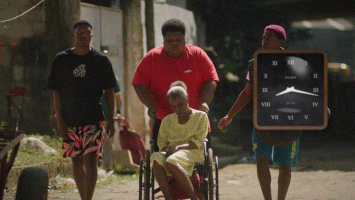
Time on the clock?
8:17
